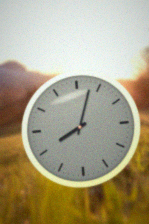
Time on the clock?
8:03
